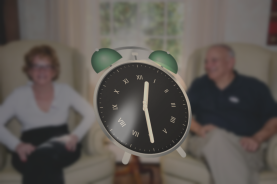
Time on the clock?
12:30
